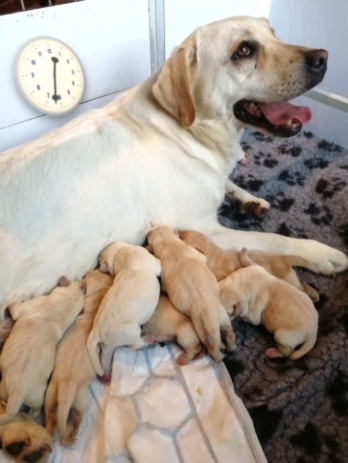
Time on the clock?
12:32
